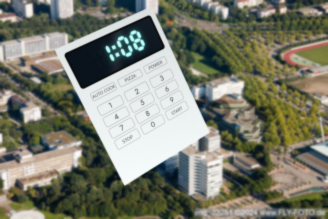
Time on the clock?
1:08
